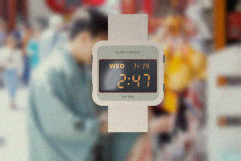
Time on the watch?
2:47
